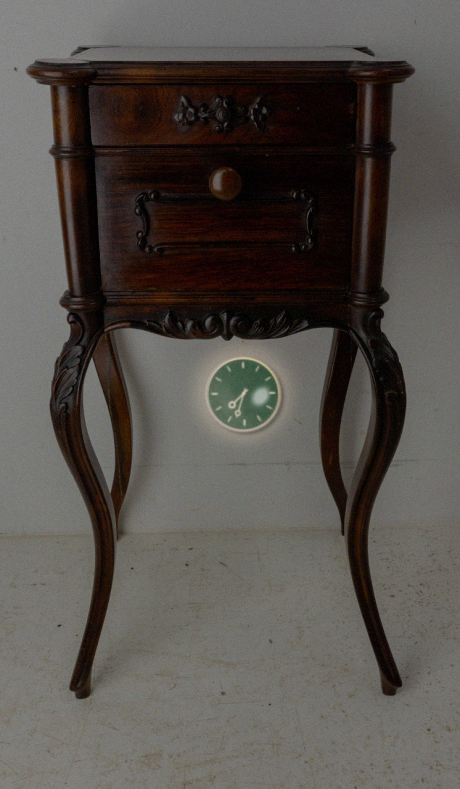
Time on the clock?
7:33
